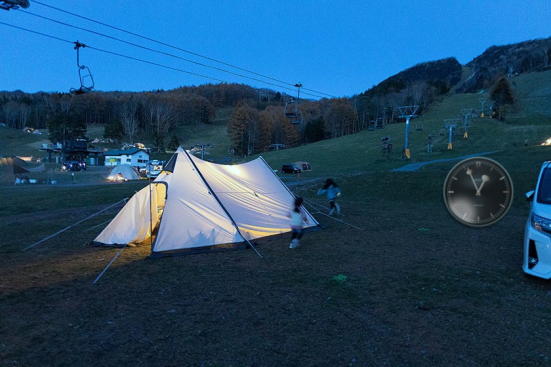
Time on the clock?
12:56
